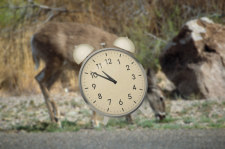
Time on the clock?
10:51
